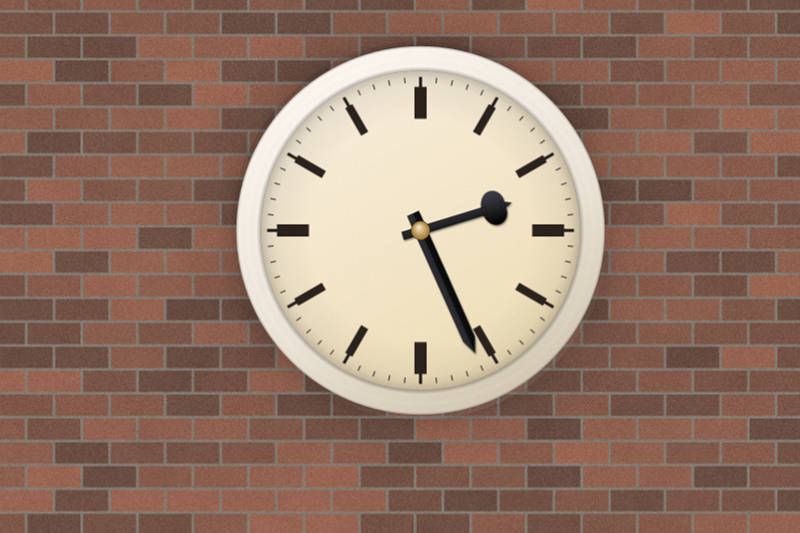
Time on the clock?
2:26
